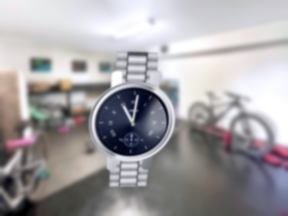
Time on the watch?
11:01
